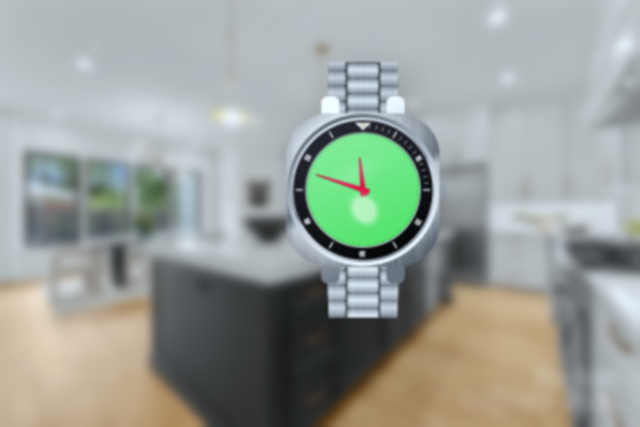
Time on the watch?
11:48
